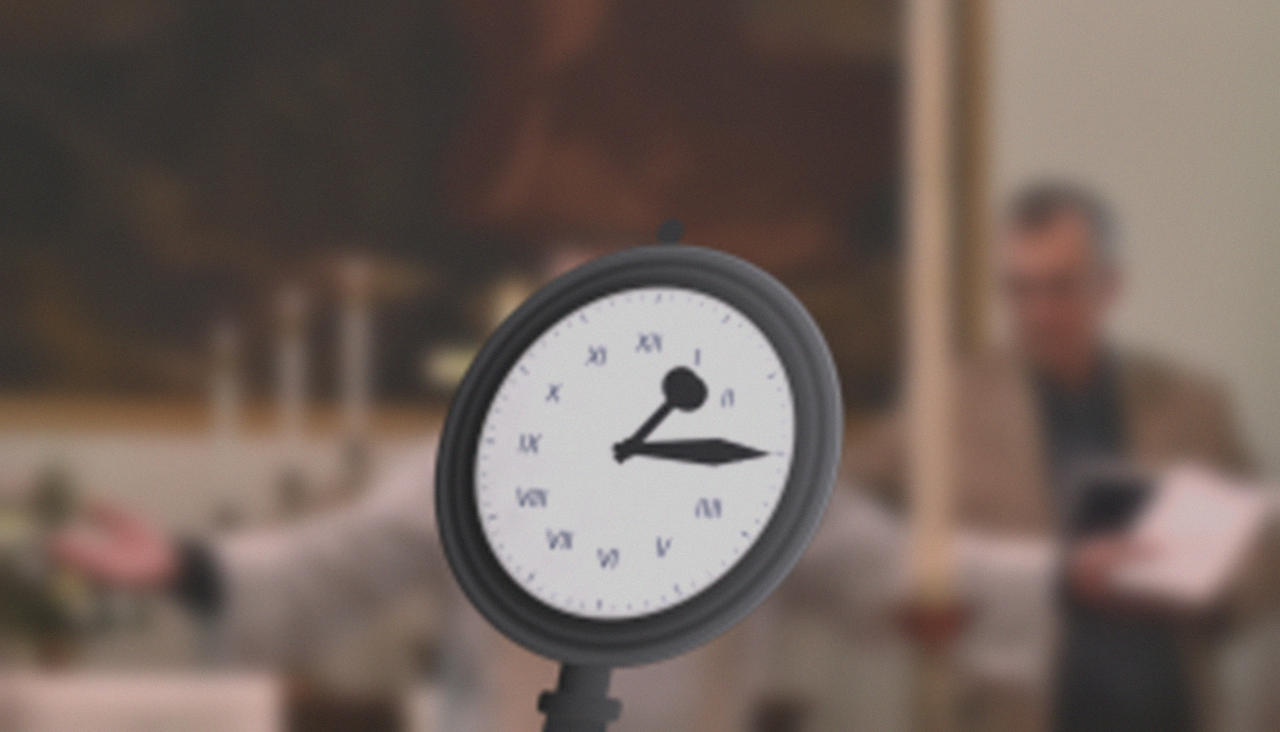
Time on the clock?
1:15
